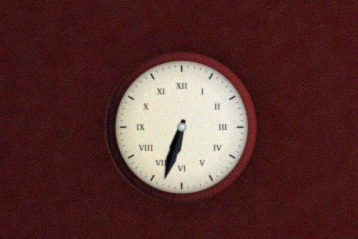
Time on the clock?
6:33
